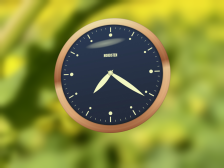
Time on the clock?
7:21
